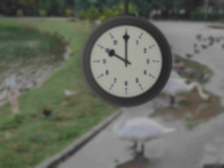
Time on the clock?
10:00
